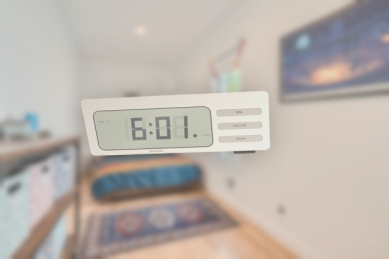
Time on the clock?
6:01
